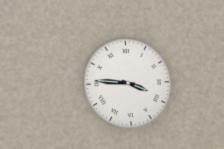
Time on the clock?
3:46
